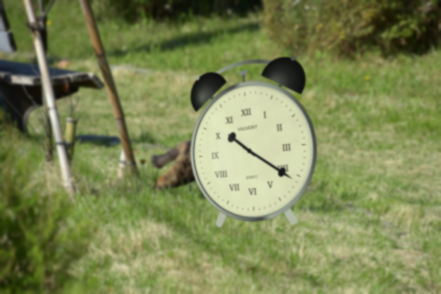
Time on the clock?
10:21
